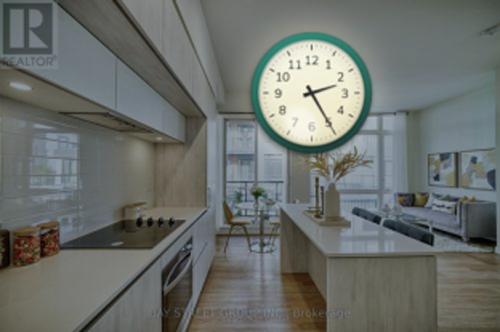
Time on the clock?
2:25
